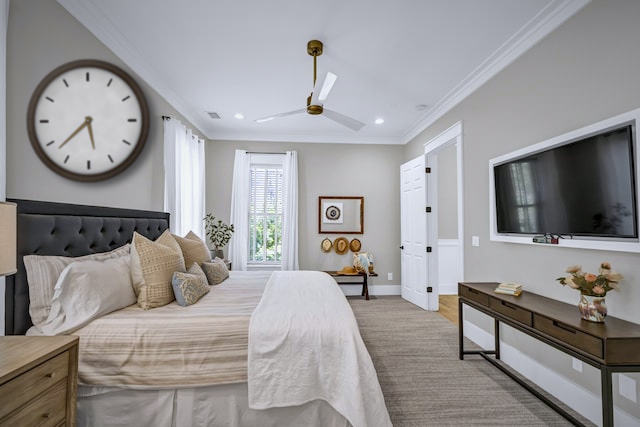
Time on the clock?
5:38
